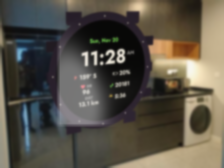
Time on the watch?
11:28
